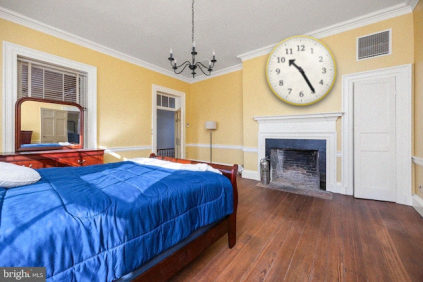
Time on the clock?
10:25
